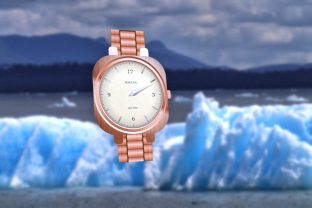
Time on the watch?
2:11
